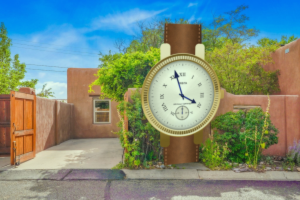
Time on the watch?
3:57
